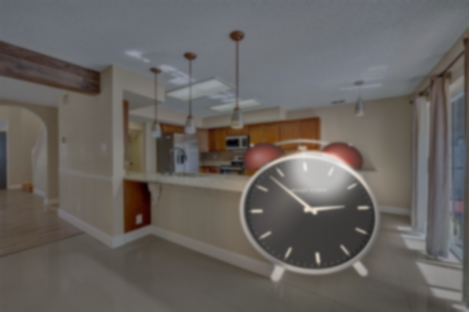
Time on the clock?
2:53
